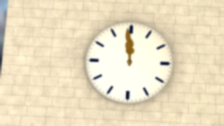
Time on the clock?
11:59
